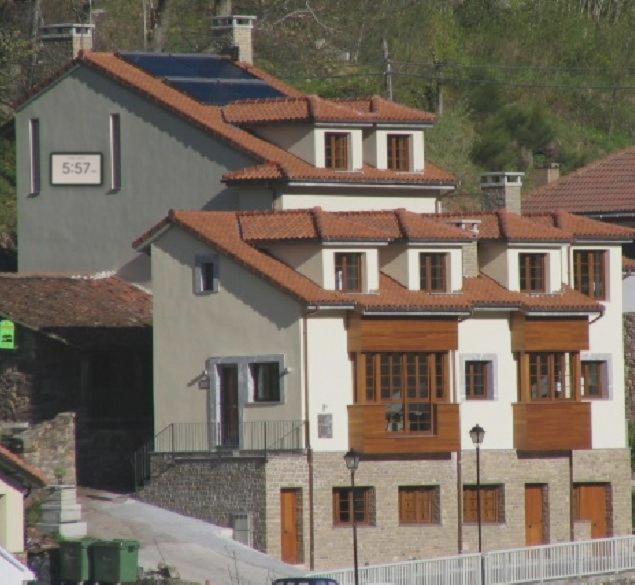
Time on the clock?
5:57
